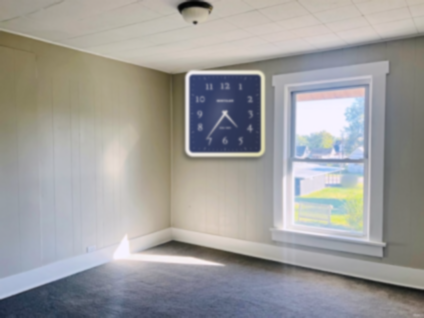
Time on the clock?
4:36
